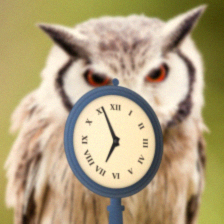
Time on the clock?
6:56
